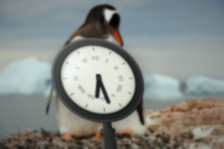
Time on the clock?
6:28
